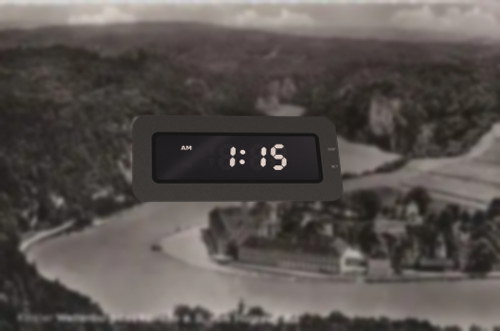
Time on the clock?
1:15
